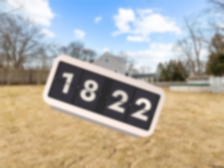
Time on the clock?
18:22
